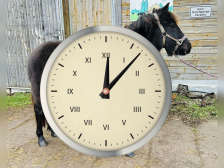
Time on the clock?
12:07
